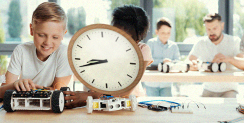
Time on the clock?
8:42
